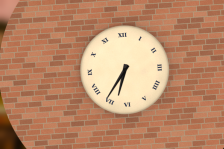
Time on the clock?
6:36
